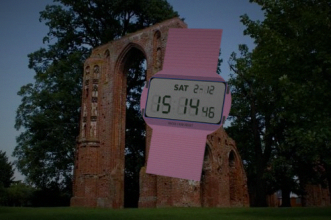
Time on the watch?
15:14:46
